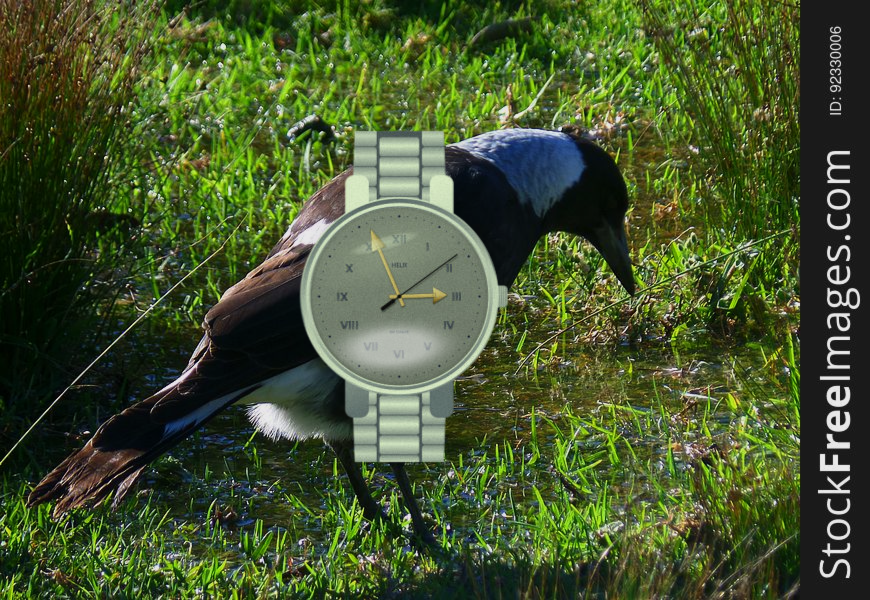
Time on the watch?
2:56:09
